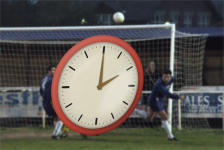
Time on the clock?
2:00
